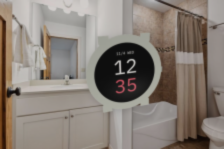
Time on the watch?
12:35
